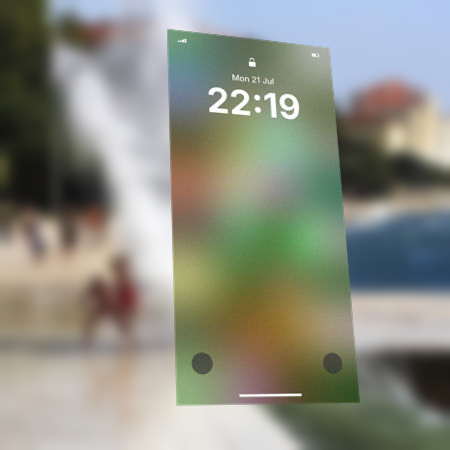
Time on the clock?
22:19
